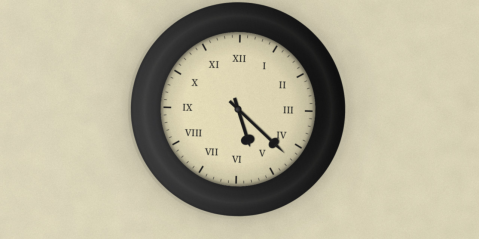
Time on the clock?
5:22
